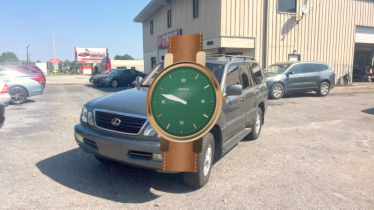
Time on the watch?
9:48
